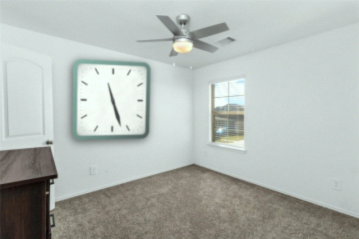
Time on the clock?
11:27
